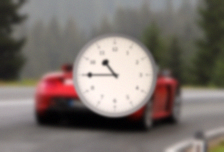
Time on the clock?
10:45
